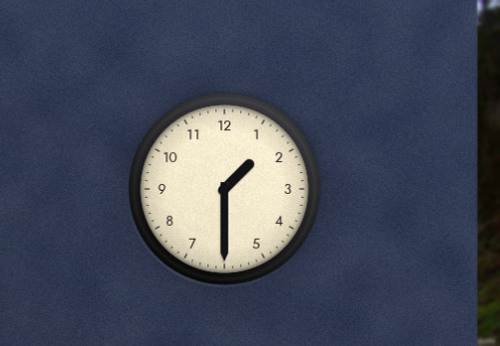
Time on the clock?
1:30
